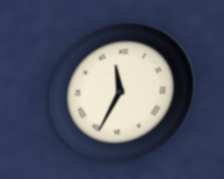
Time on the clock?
11:34
